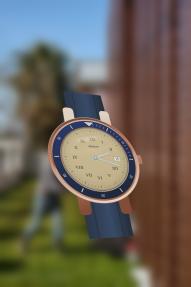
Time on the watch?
2:18
